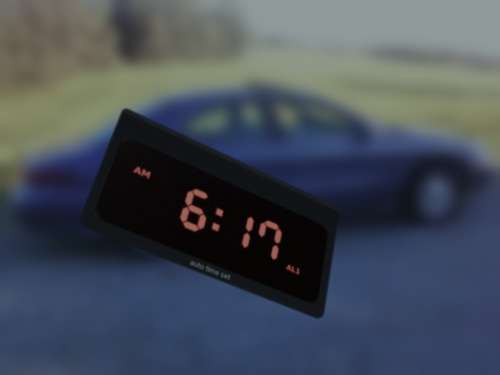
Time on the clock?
6:17
